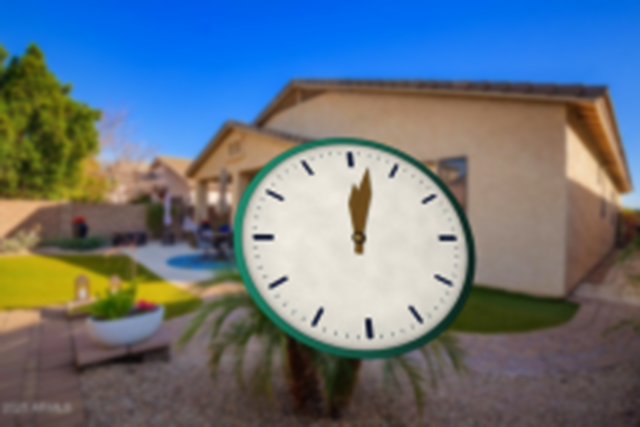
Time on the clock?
12:02
